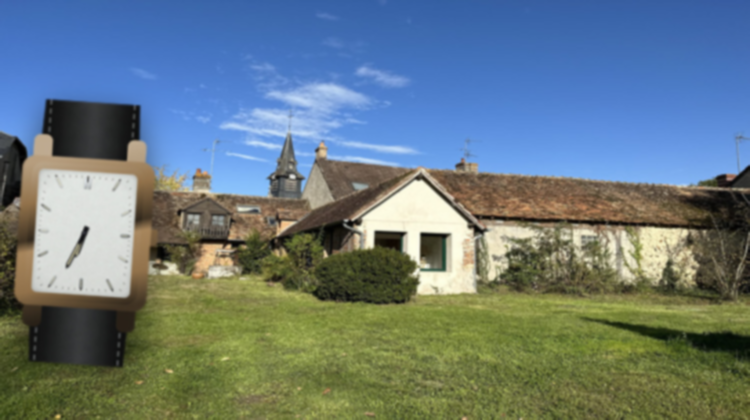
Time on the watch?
6:34
